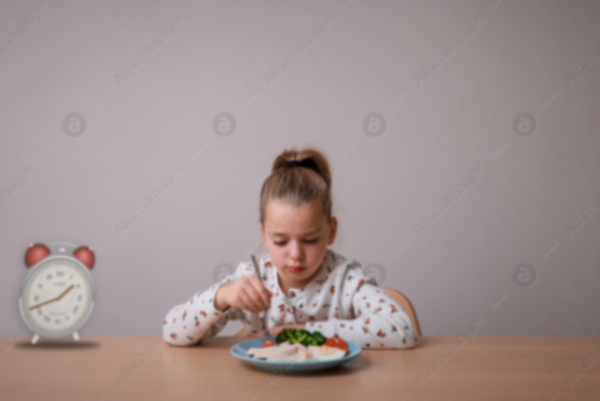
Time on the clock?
1:42
